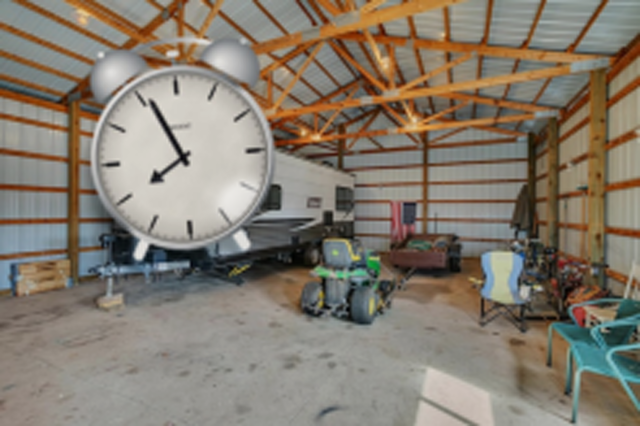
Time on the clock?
7:56
